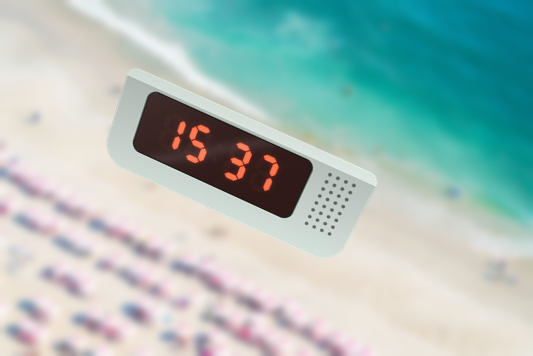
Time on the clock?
15:37
